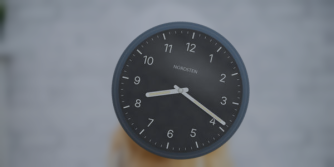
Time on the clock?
8:19
